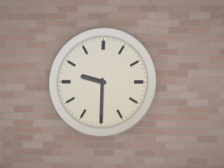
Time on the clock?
9:30
